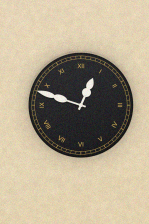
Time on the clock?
12:48
